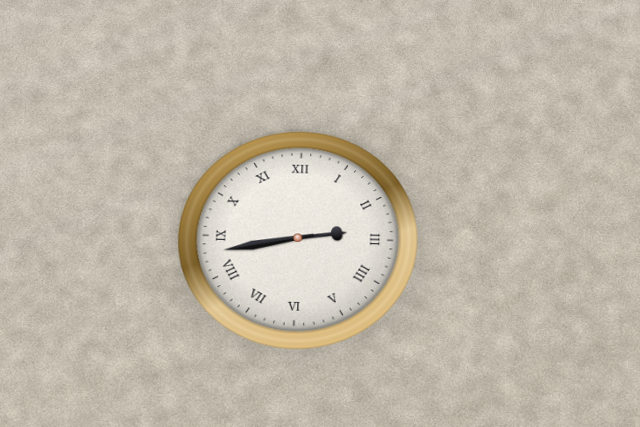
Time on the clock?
2:43
